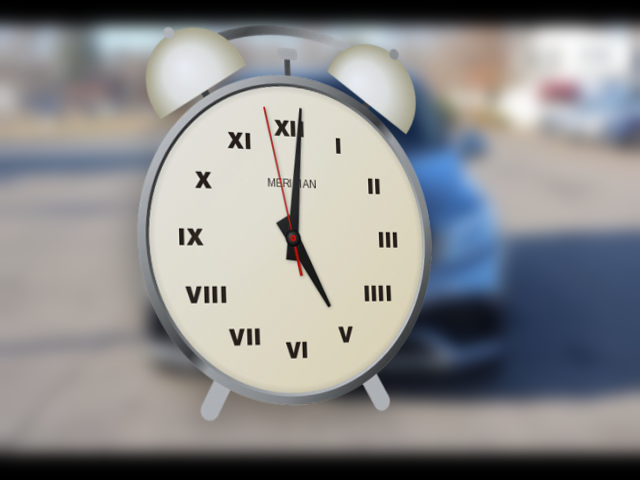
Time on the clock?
5:00:58
